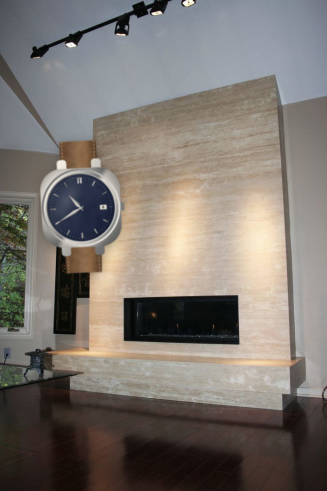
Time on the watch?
10:40
